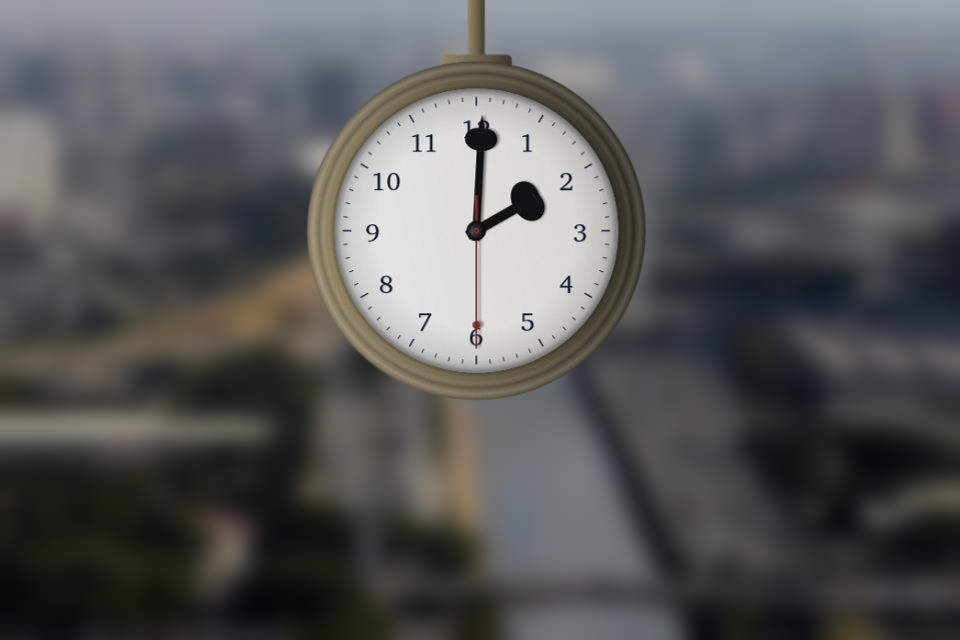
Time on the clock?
2:00:30
